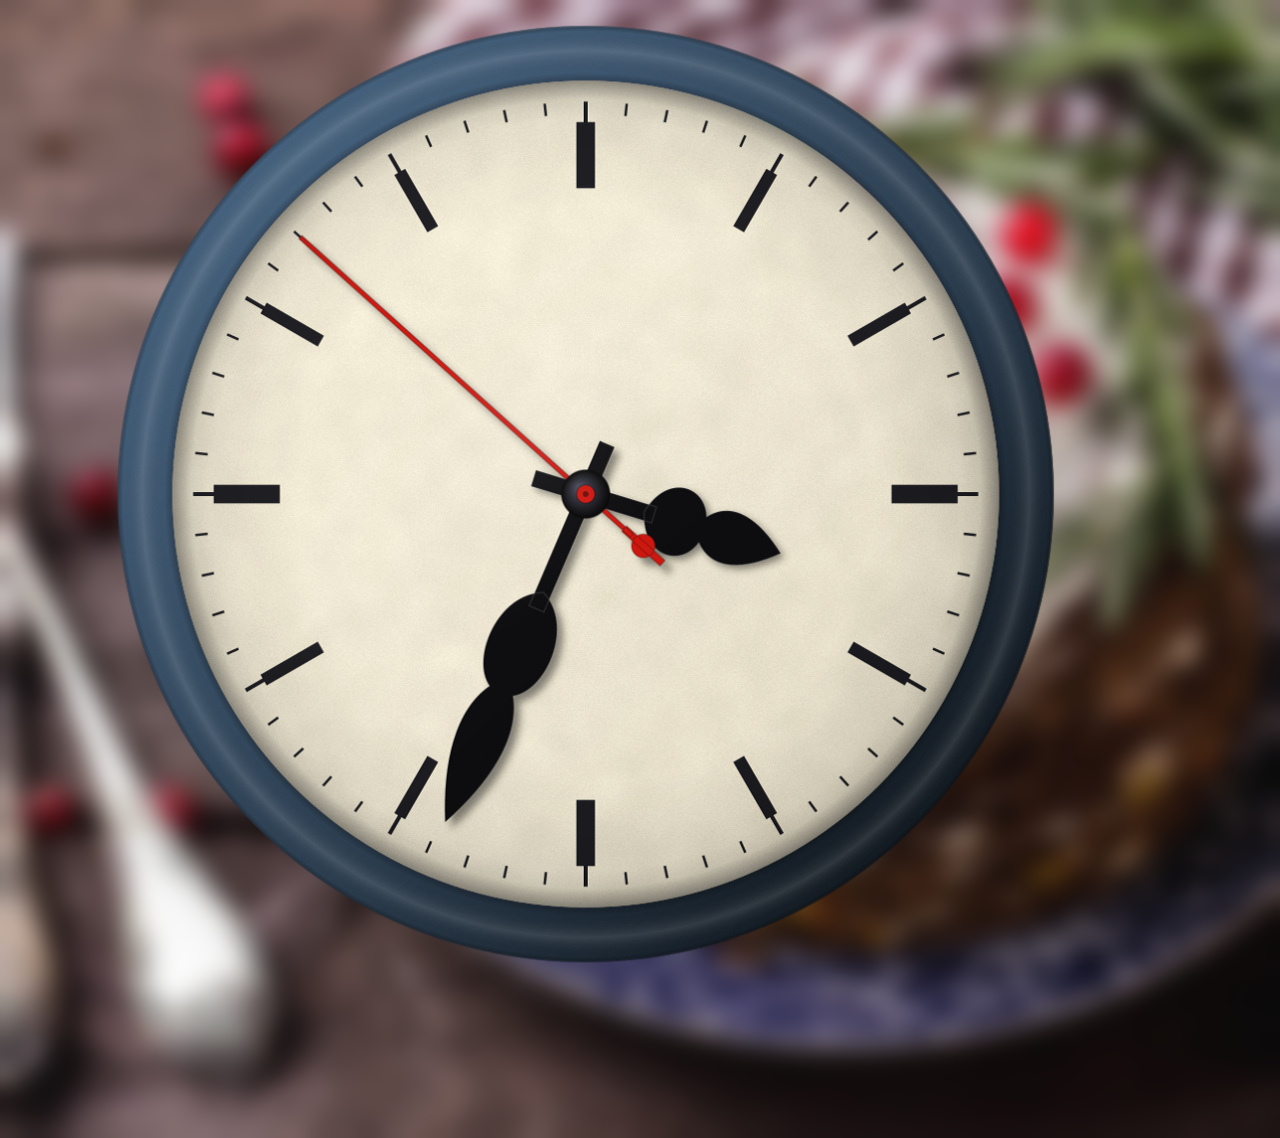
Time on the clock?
3:33:52
